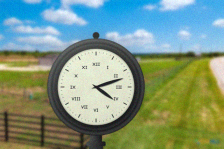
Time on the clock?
4:12
